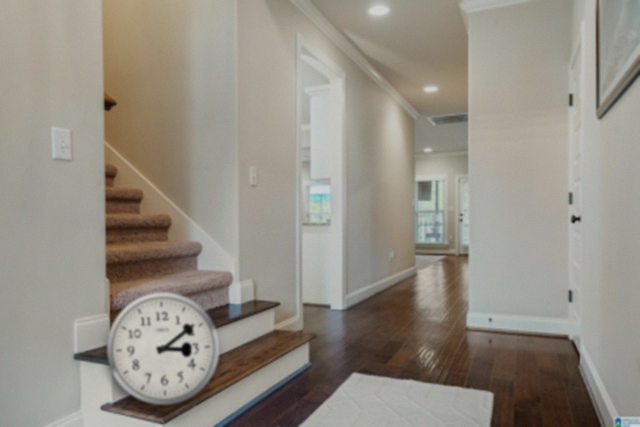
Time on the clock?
3:09
